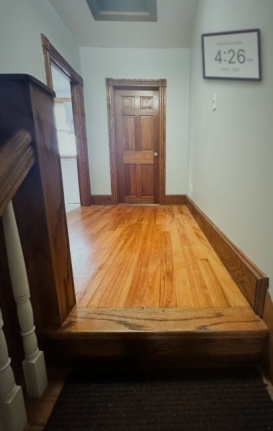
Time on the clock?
4:26
